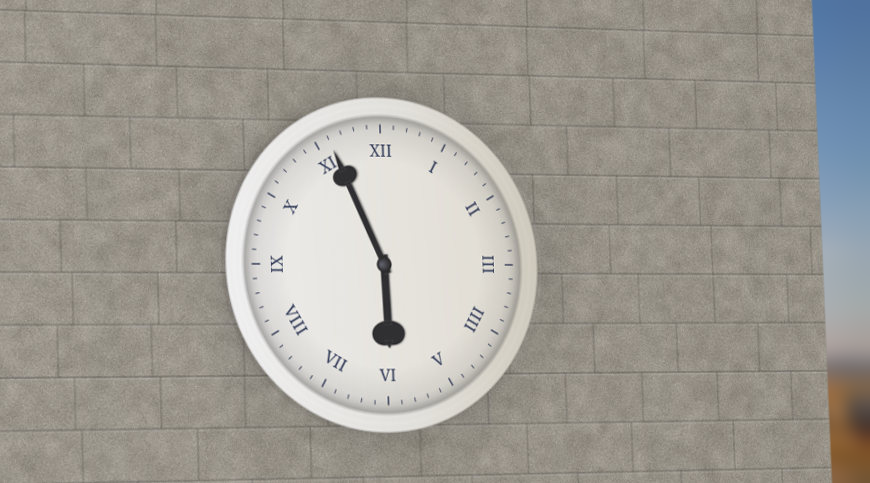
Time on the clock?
5:56
